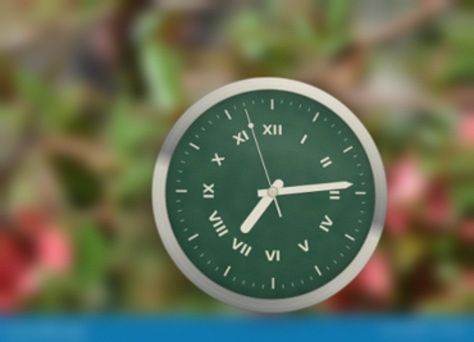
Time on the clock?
7:13:57
